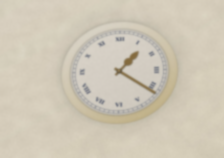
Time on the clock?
1:21
